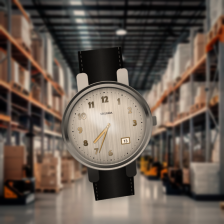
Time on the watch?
7:34
